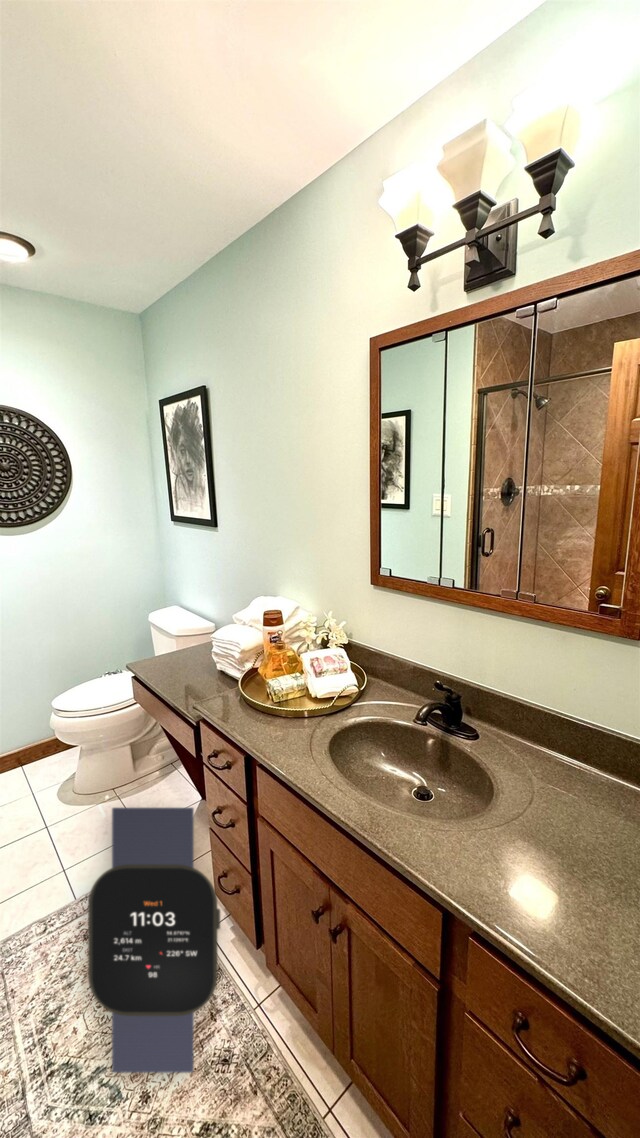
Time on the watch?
11:03
